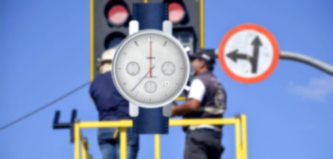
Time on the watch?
7:37
